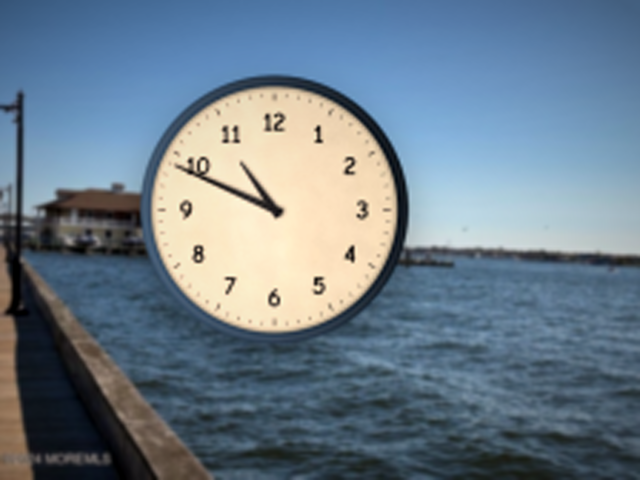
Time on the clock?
10:49
